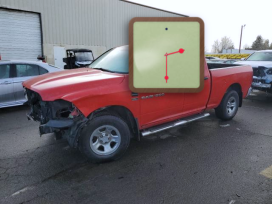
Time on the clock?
2:30
